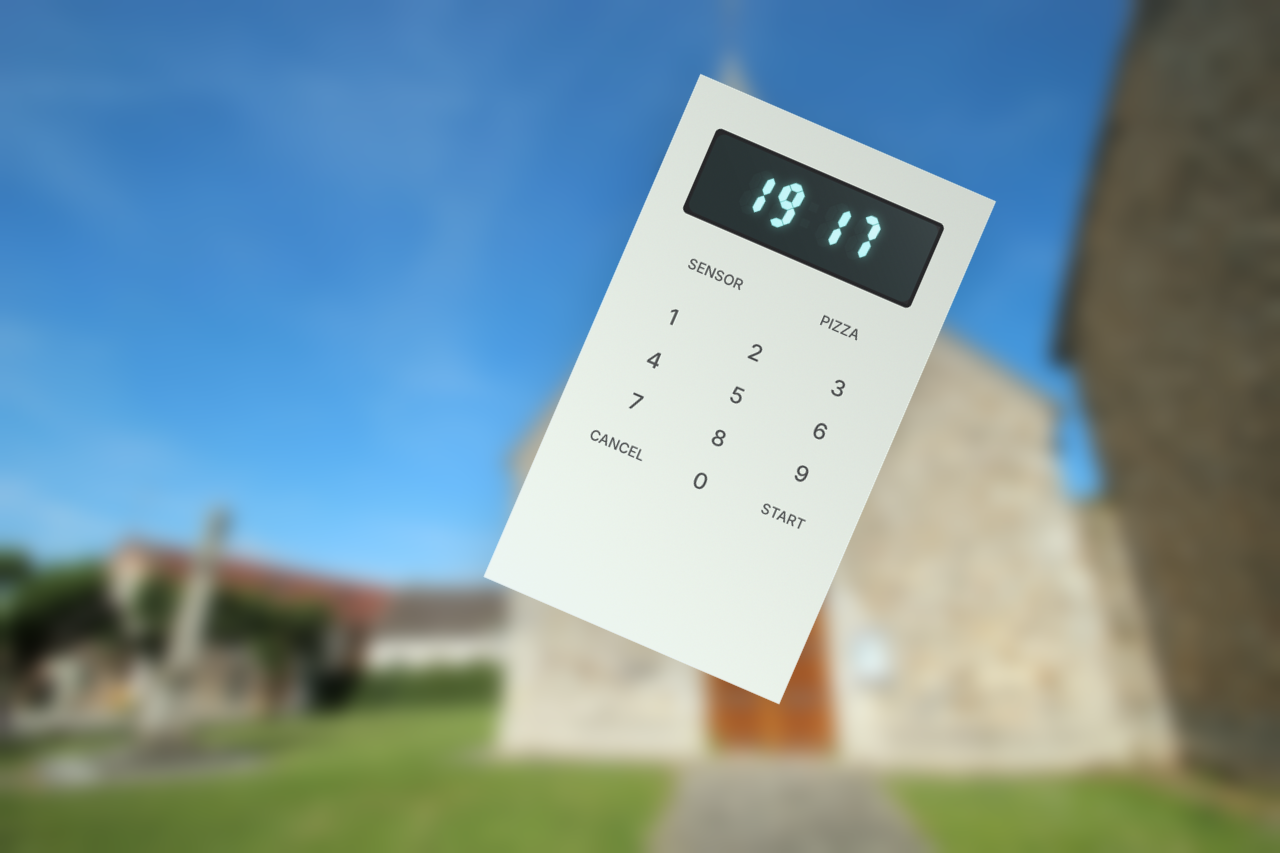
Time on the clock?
19:17
